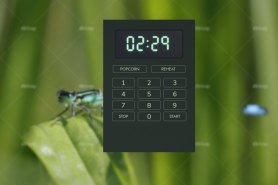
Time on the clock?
2:29
